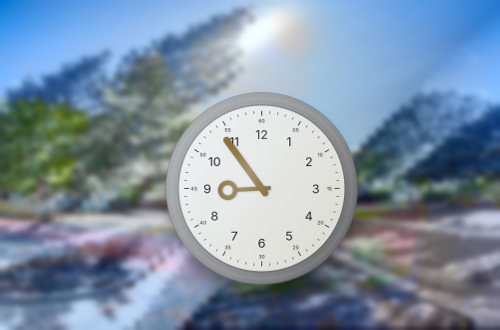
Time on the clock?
8:54
